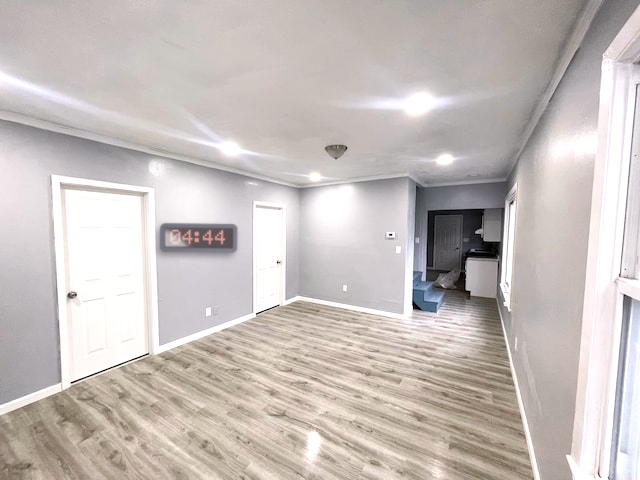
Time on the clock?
4:44
